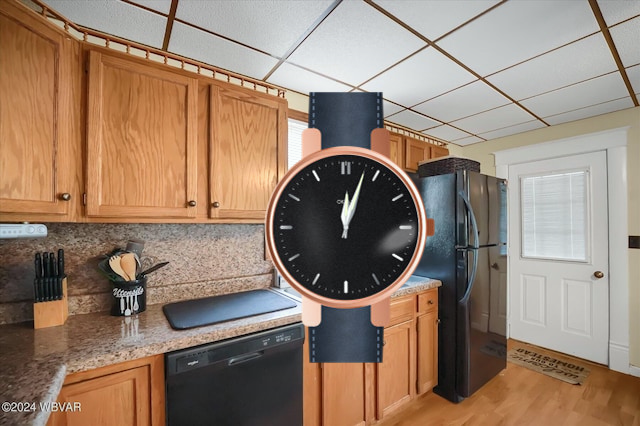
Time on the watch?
12:03
